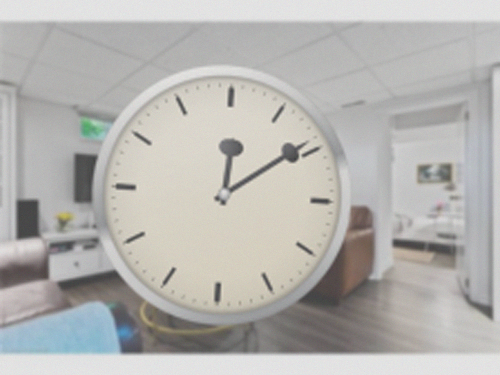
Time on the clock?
12:09
